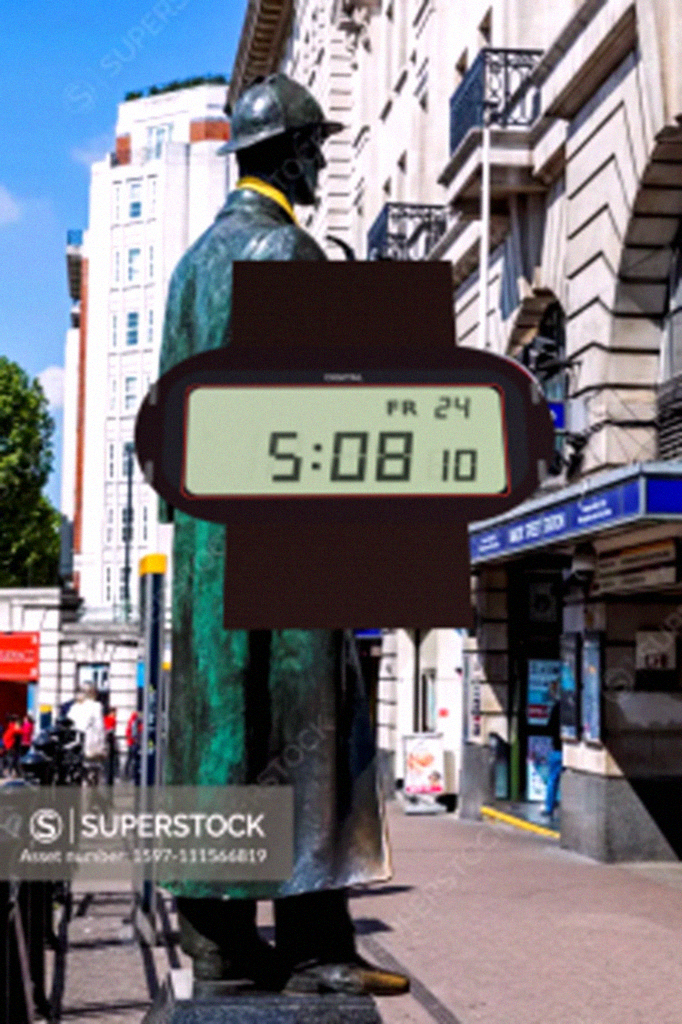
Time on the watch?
5:08:10
